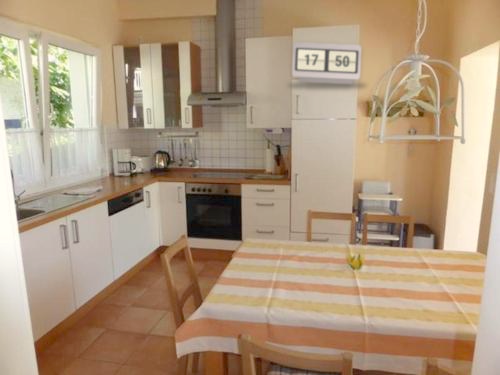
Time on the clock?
17:50
